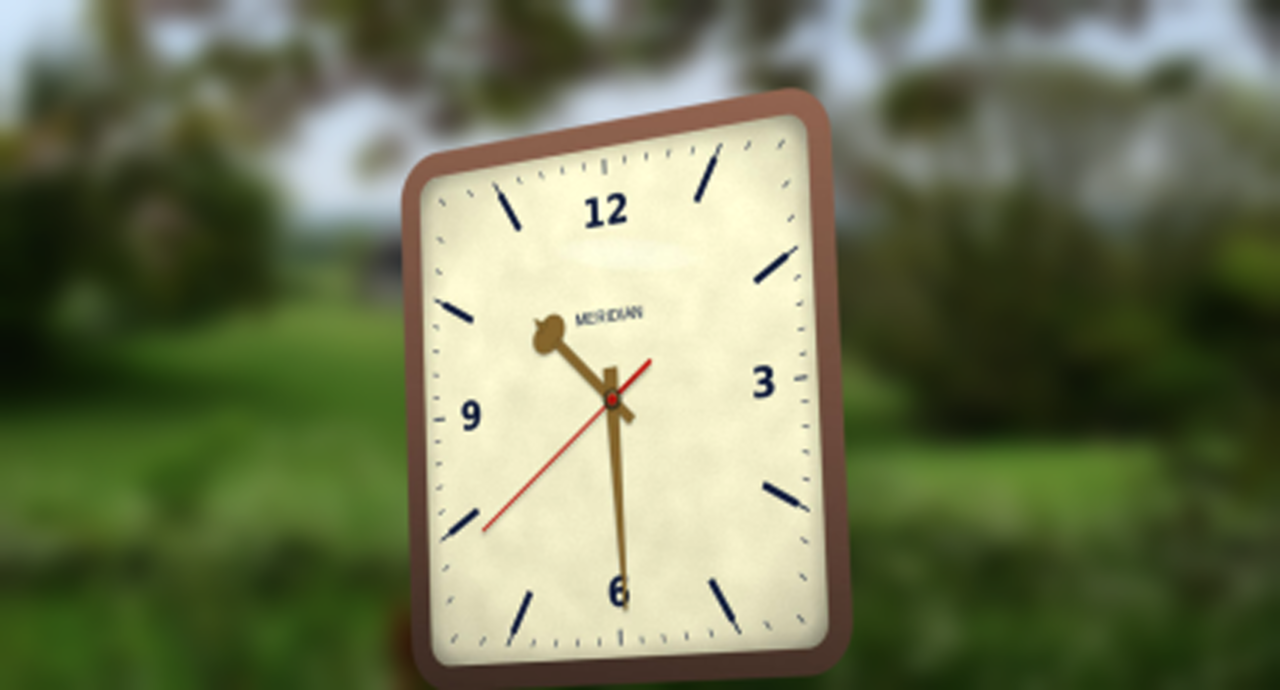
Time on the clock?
10:29:39
